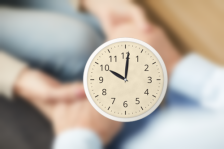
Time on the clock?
10:01
